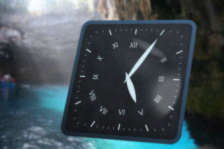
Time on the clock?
5:05
